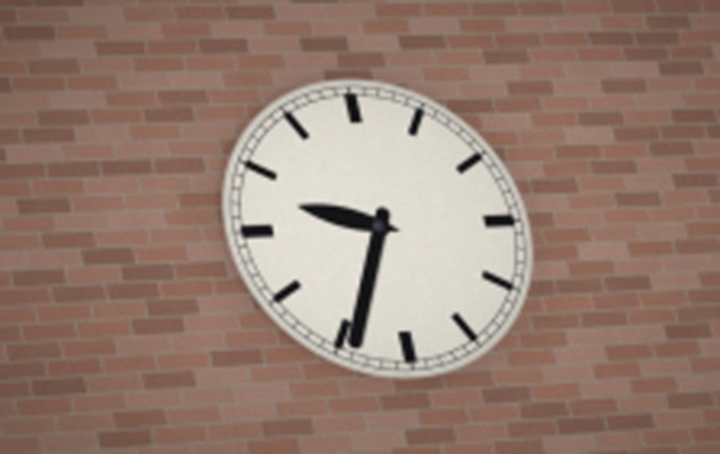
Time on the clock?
9:34
